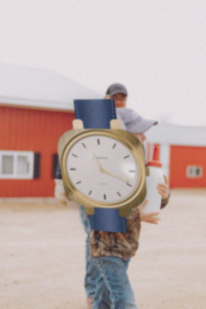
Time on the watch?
11:19
